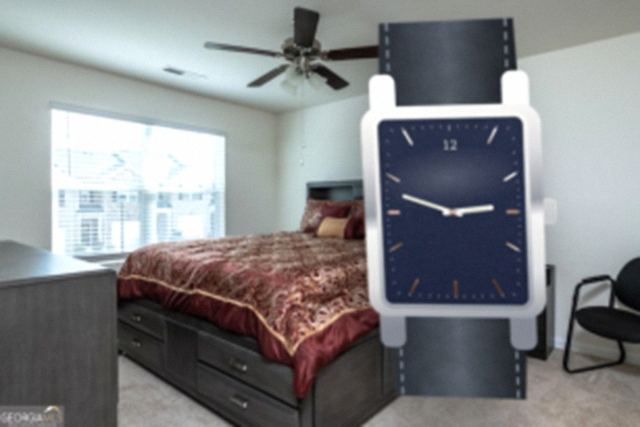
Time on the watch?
2:48
